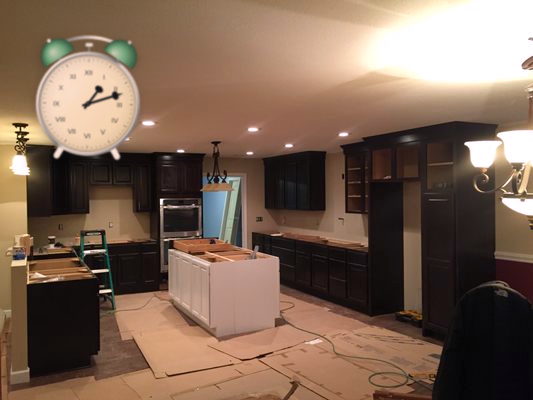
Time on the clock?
1:12
